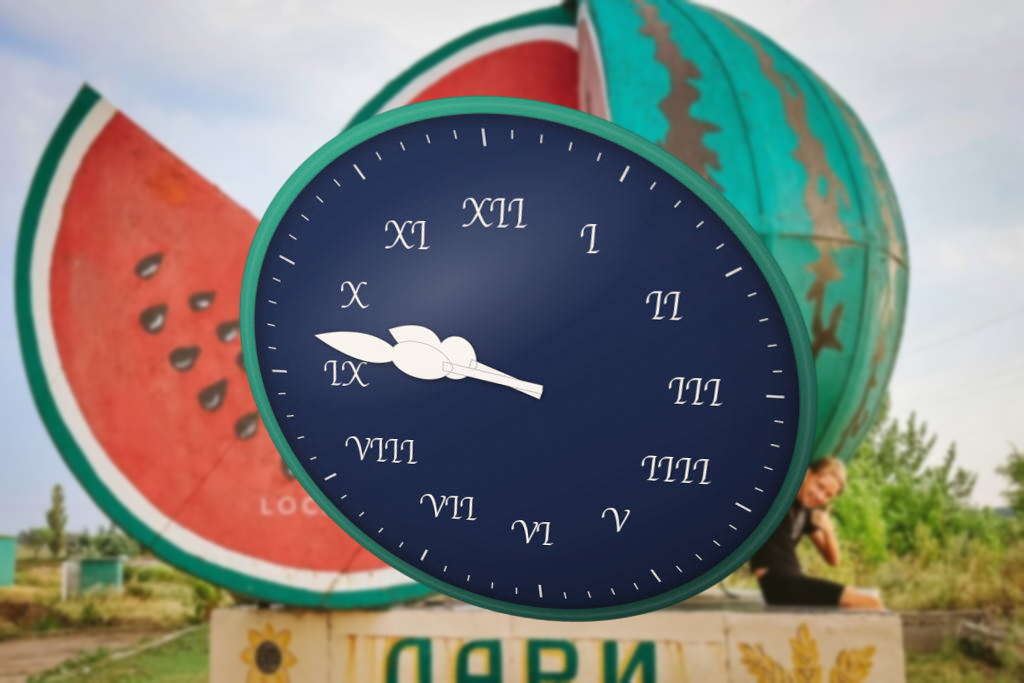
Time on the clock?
9:47
